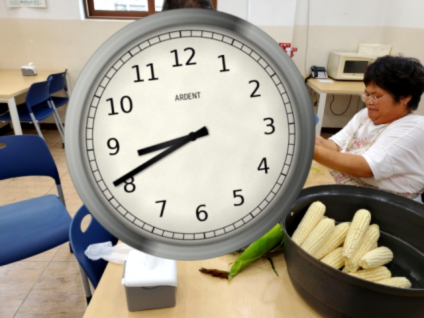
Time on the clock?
8:41
